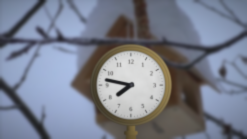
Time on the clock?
7:47
